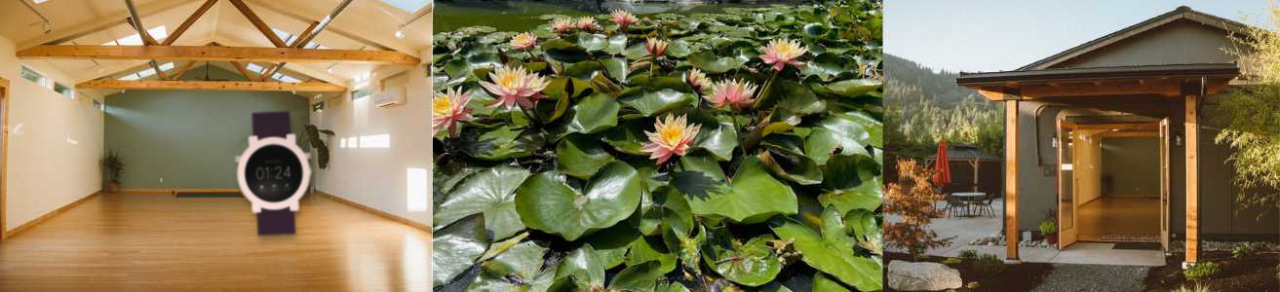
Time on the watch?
1:24
